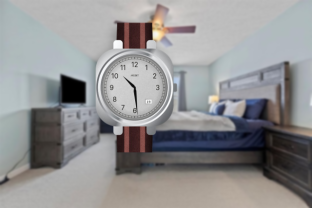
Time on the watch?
10:29
